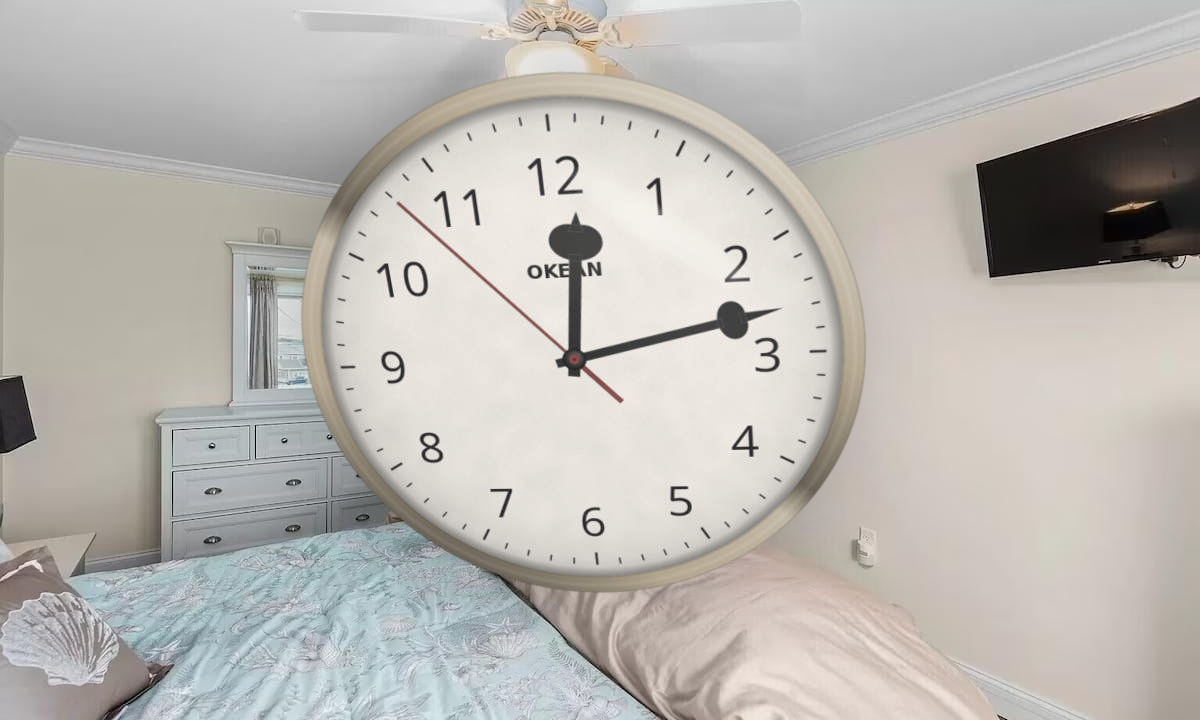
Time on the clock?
12:12:53
